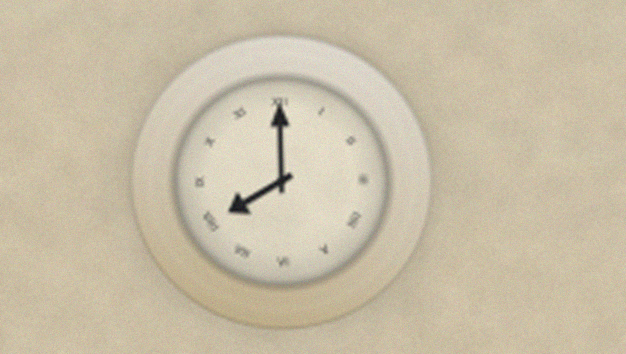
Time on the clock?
8:00
